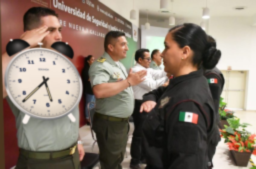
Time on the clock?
5:38
